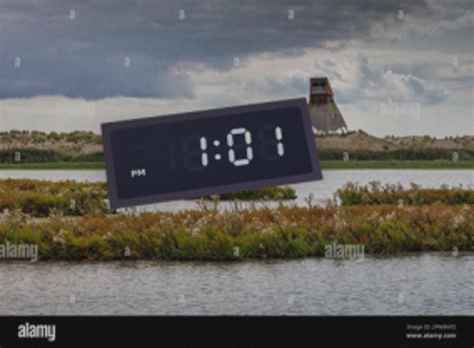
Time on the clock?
1:01
